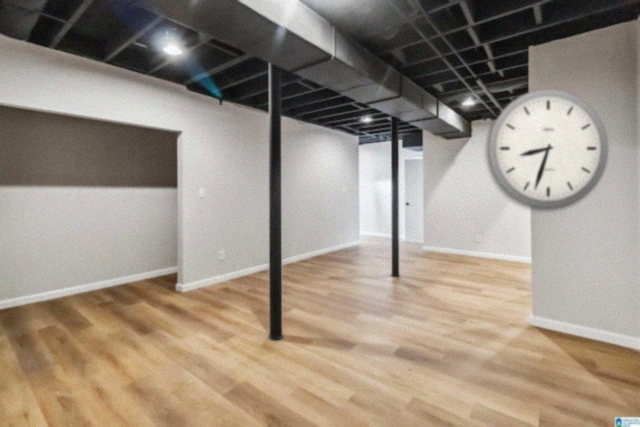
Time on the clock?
8:33
